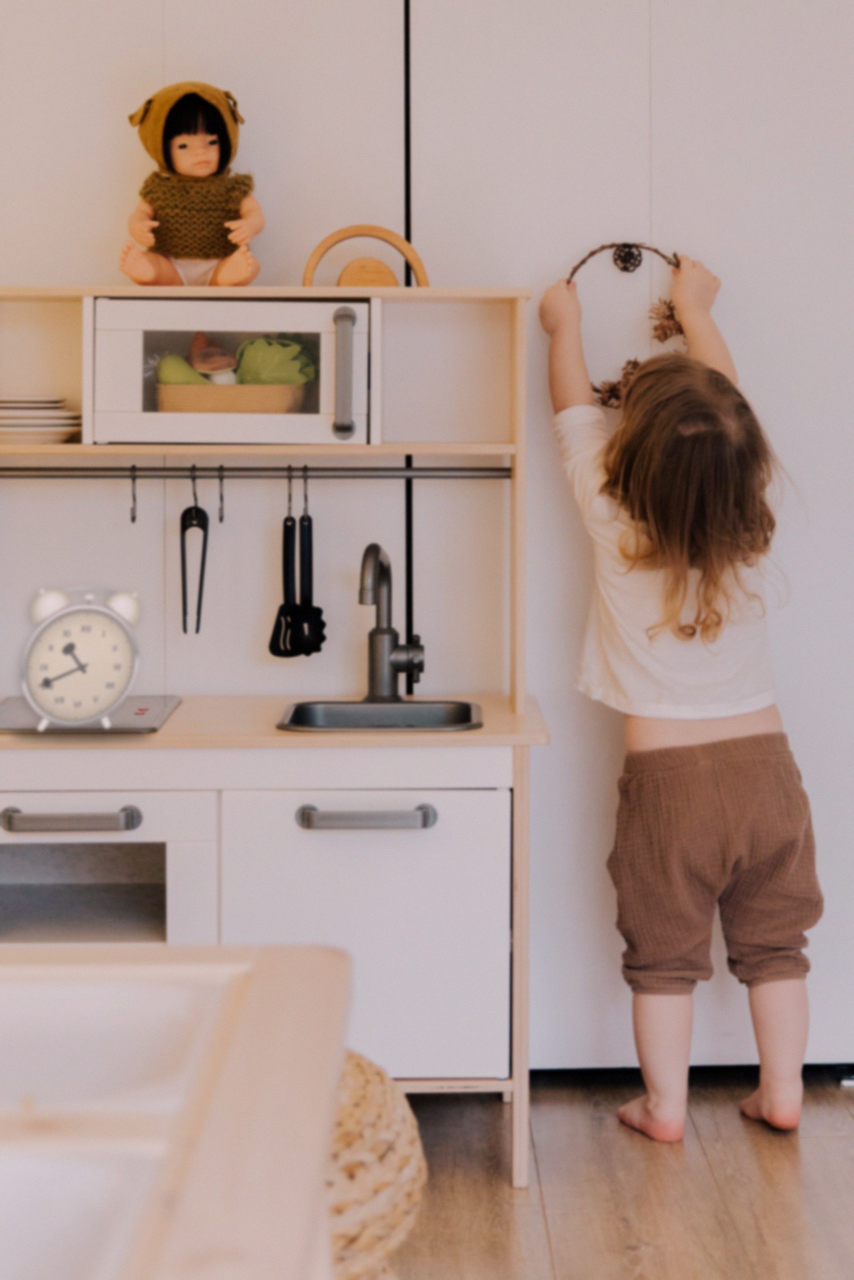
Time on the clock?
10:41
